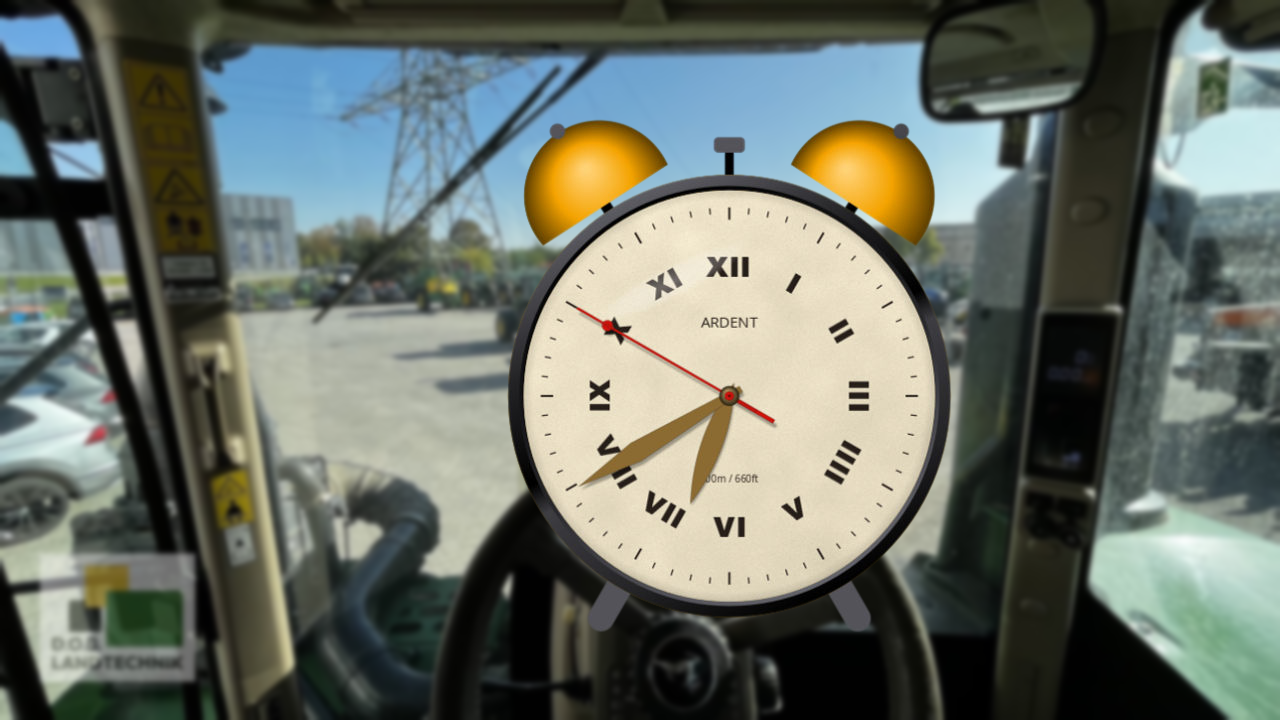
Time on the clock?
6:39:50
